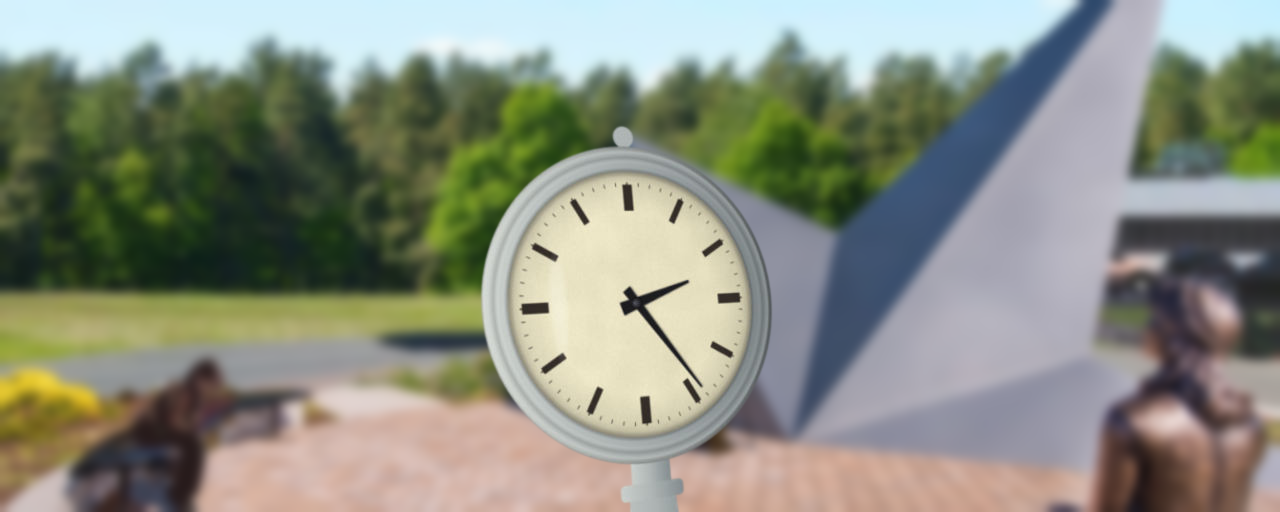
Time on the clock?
2:24
